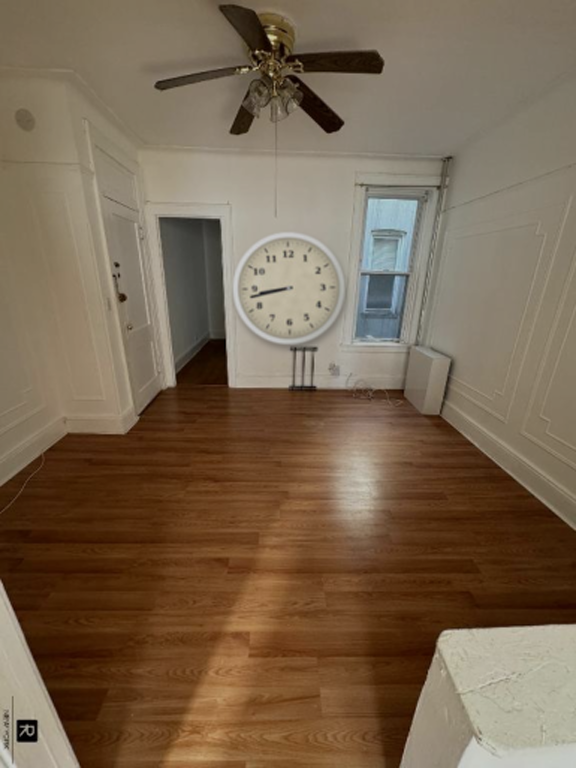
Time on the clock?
8:43
